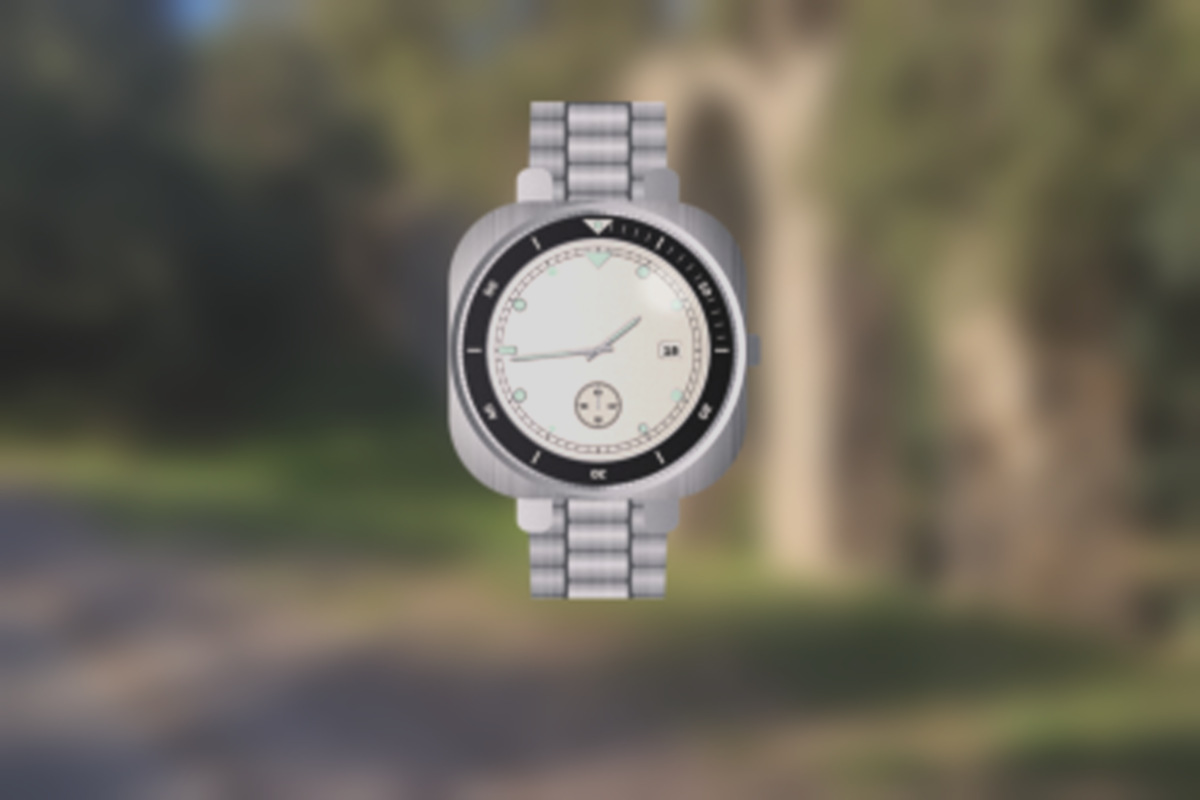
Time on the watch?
1:44
